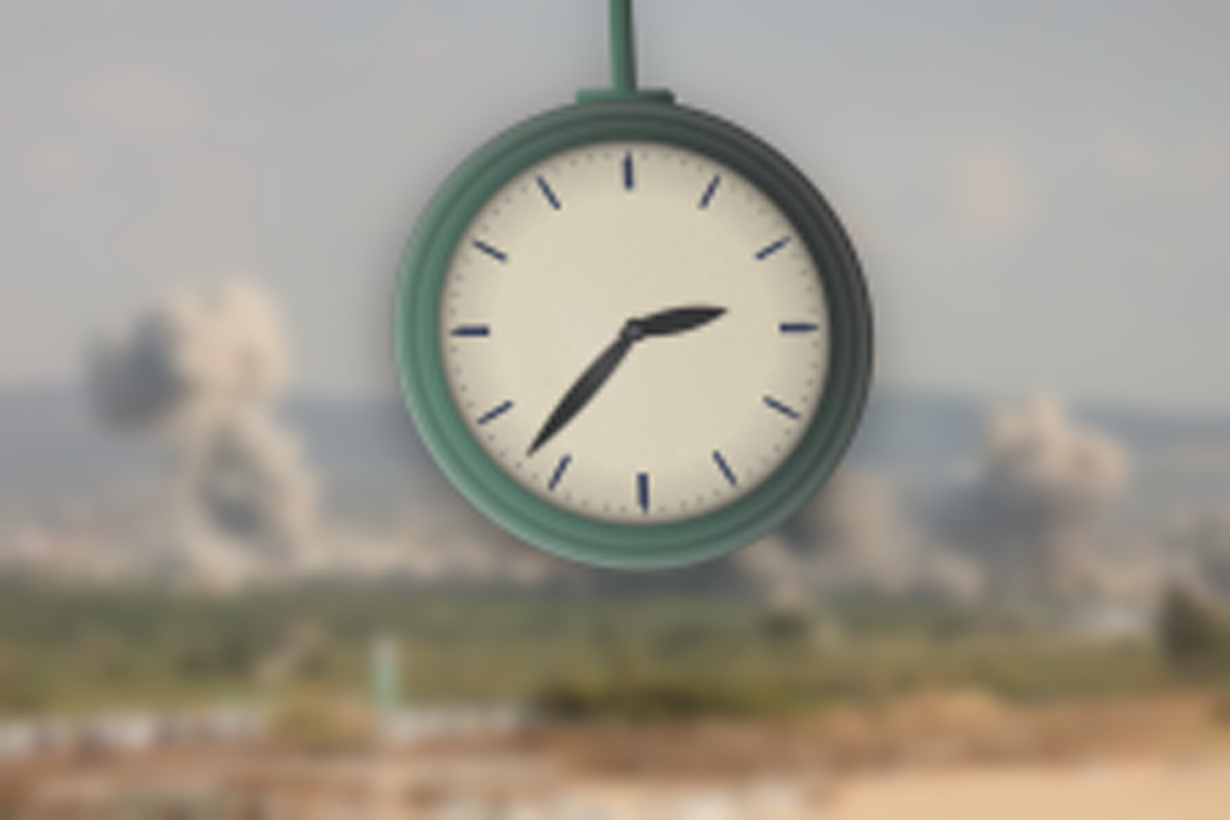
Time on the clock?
2:37
